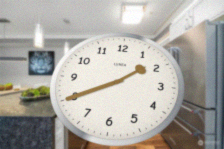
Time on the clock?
1:40
